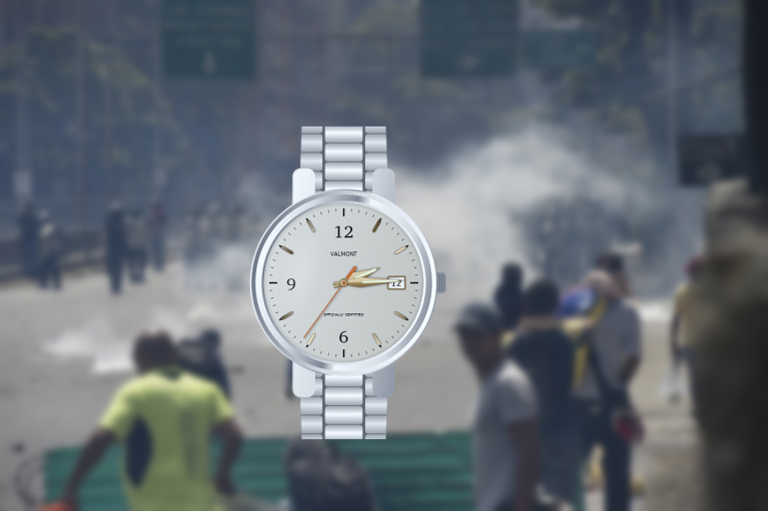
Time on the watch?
2:14:36
